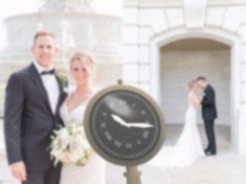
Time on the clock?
10:16
